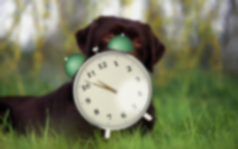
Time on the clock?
10:52
